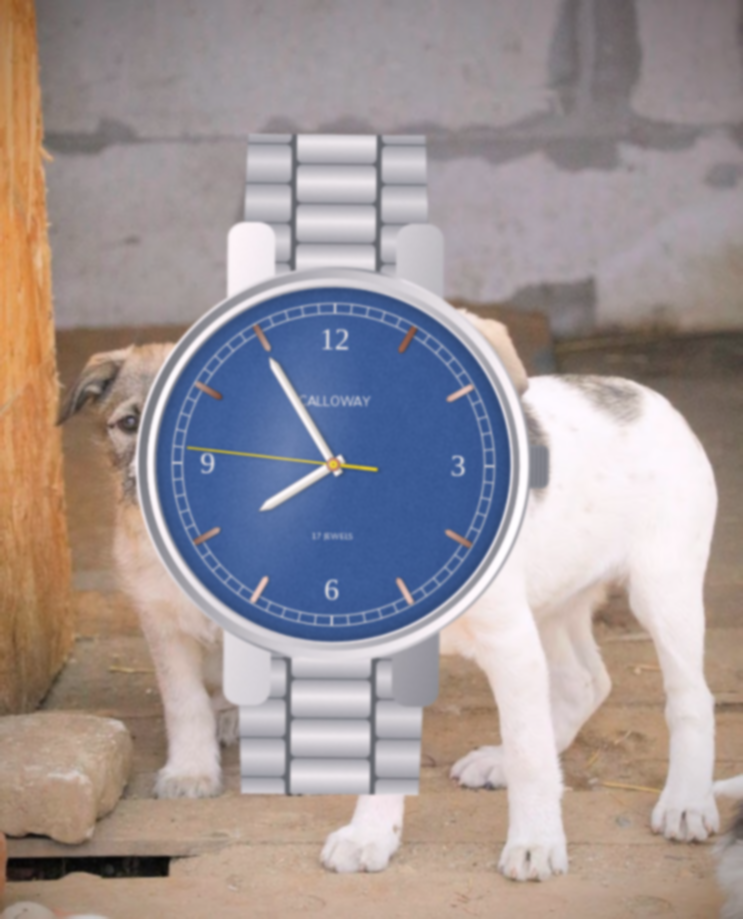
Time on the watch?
7:54:46
